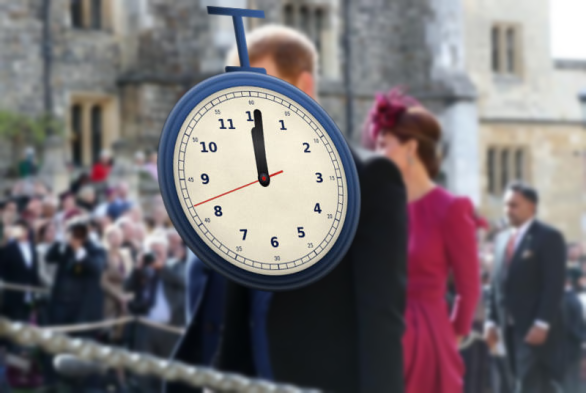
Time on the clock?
12:00:42
